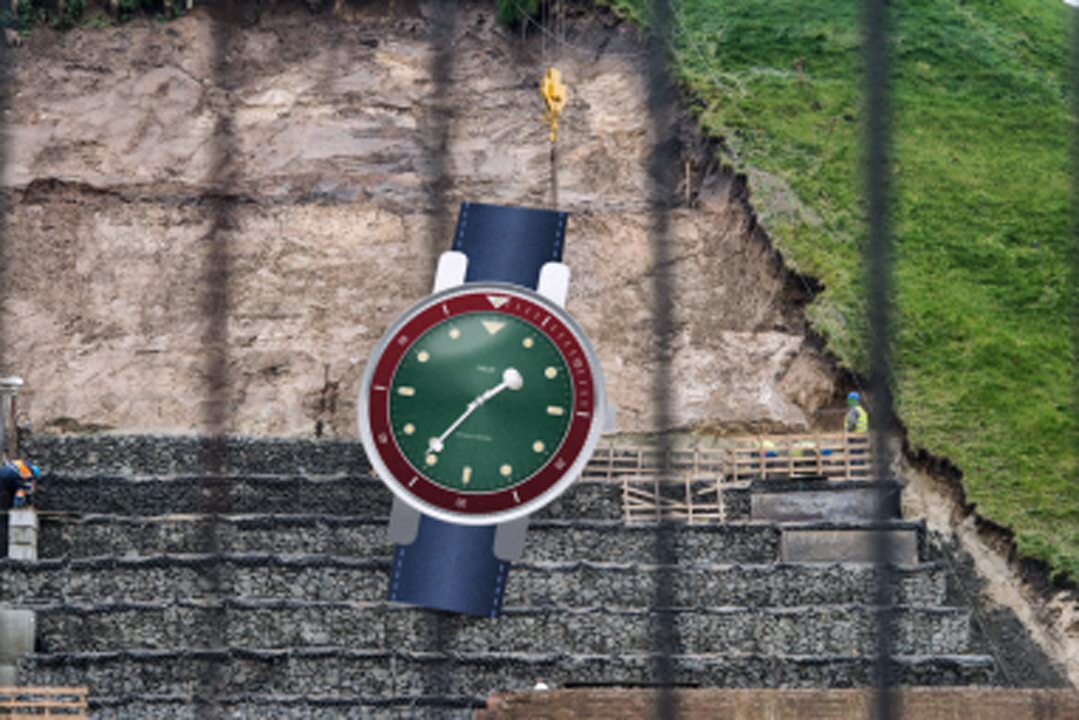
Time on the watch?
1:36
